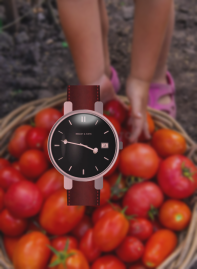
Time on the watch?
3:47
